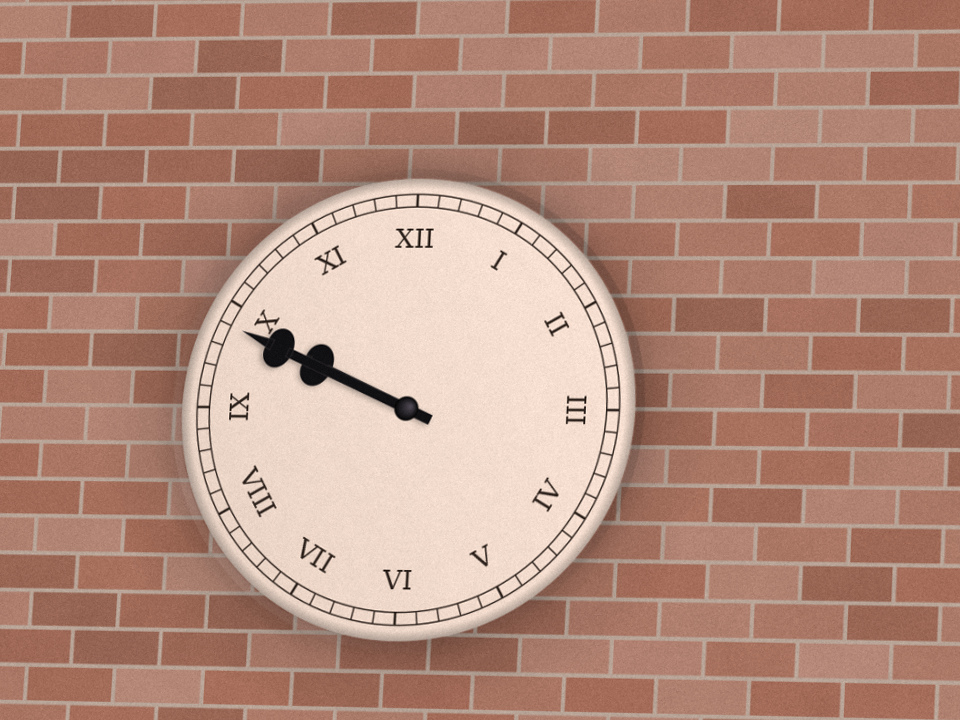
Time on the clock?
9:49
